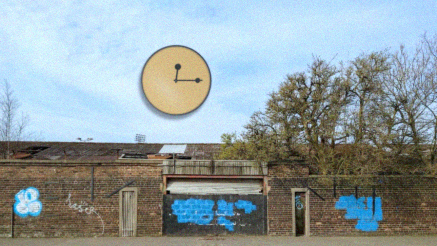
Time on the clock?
12:15
